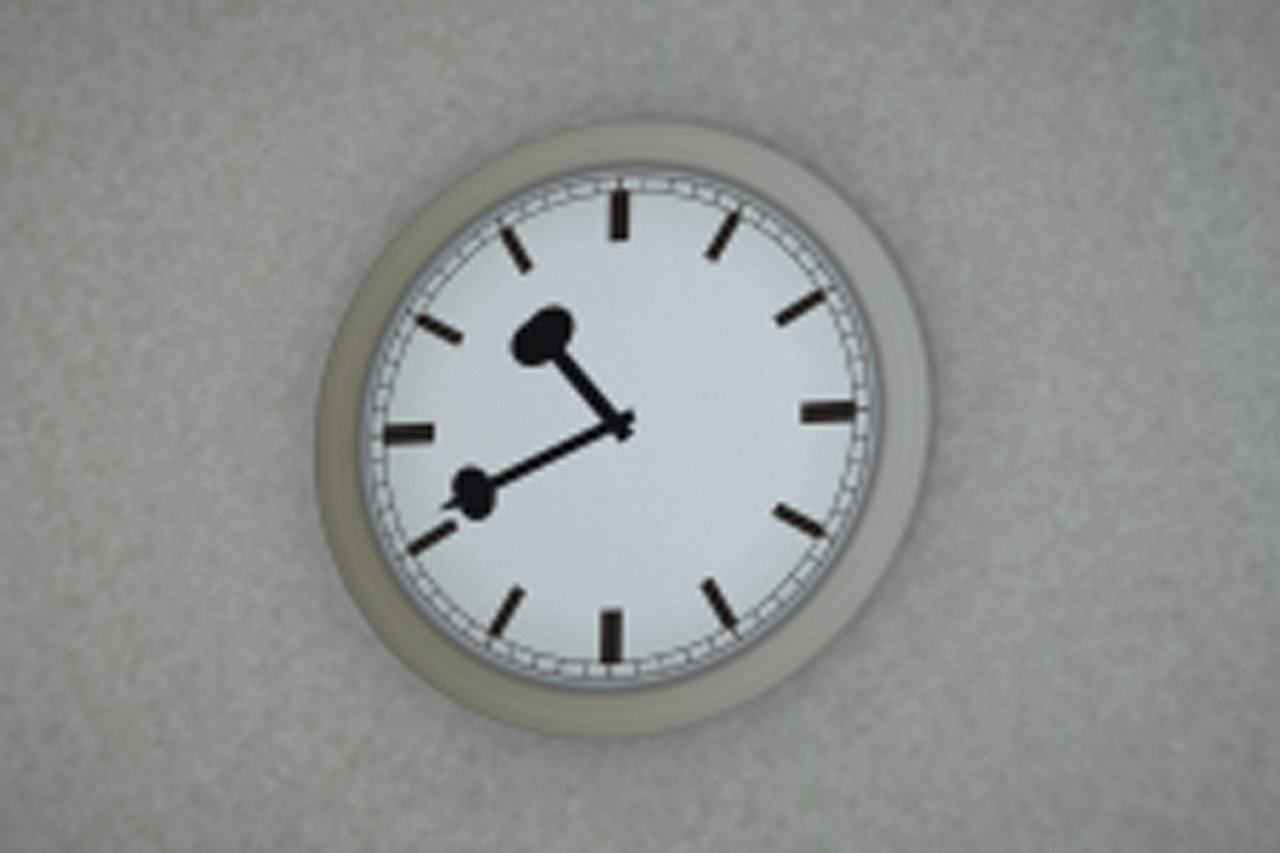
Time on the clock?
10:41
